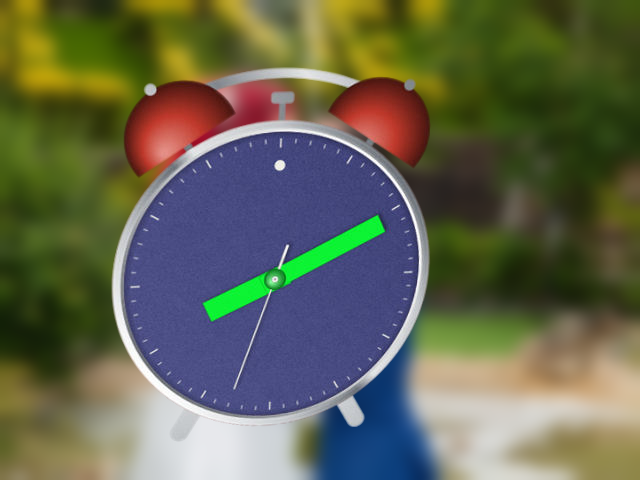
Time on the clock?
8:10:33
